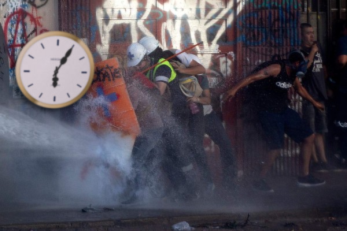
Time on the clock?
6:05
